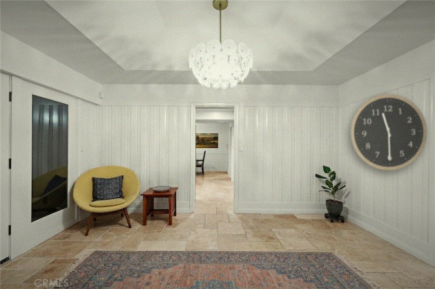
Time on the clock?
11:30
